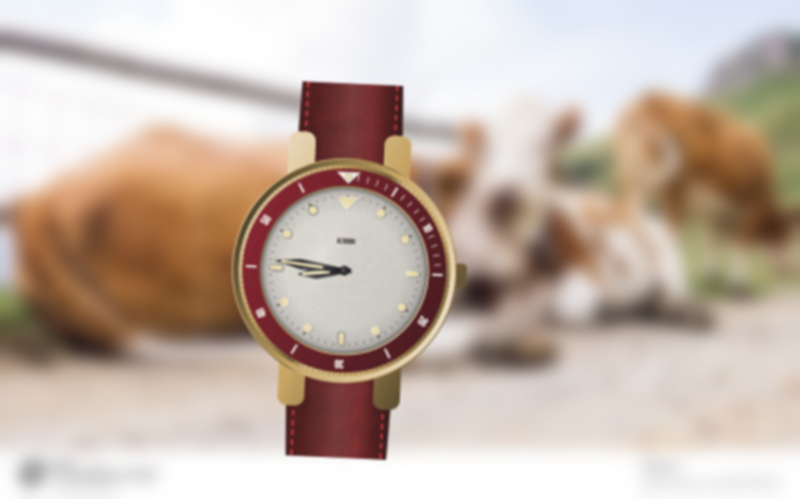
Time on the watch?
8:46
